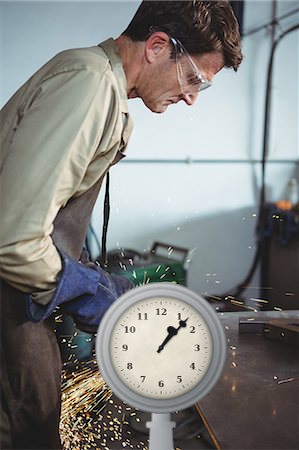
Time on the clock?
1:07
